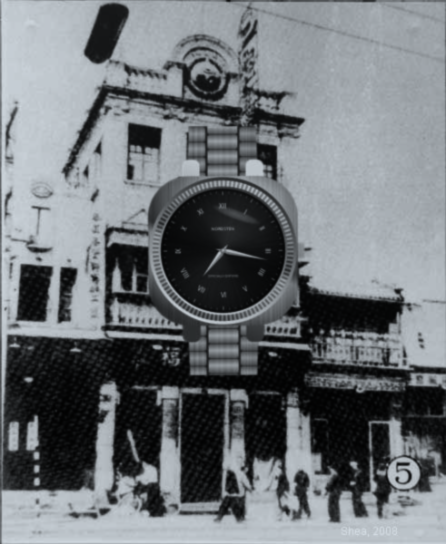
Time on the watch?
7:17
